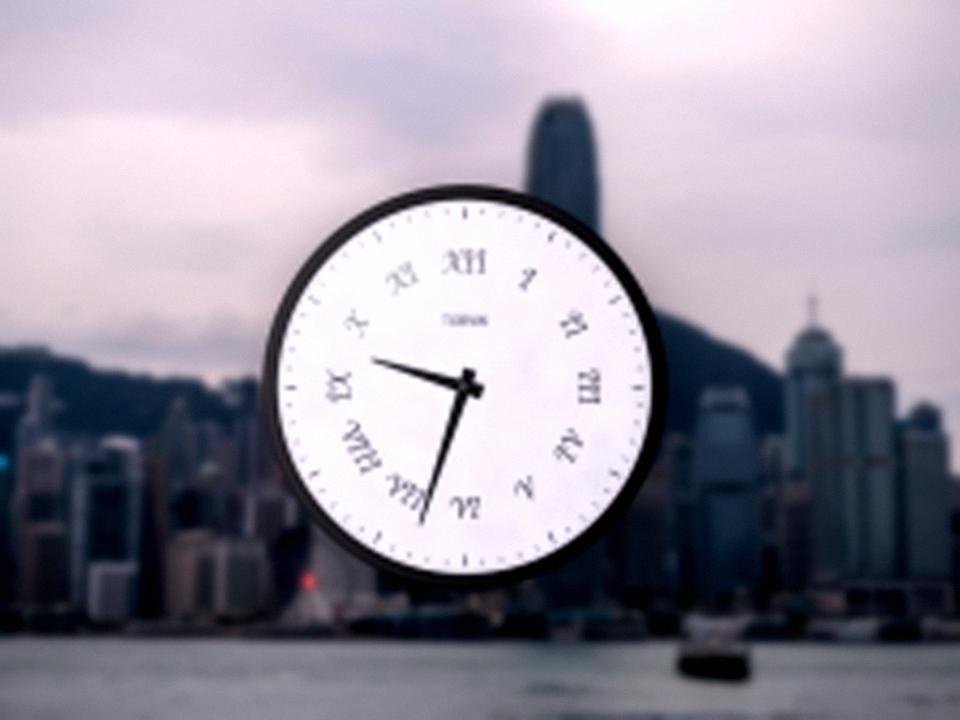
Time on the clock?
9:33
